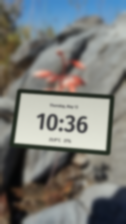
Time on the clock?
10:36
